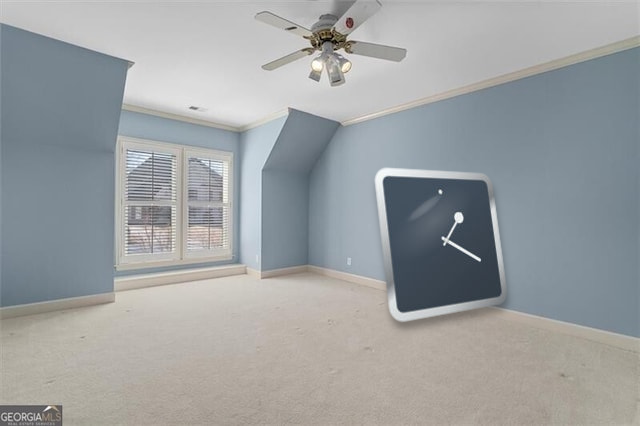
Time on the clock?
1:20
